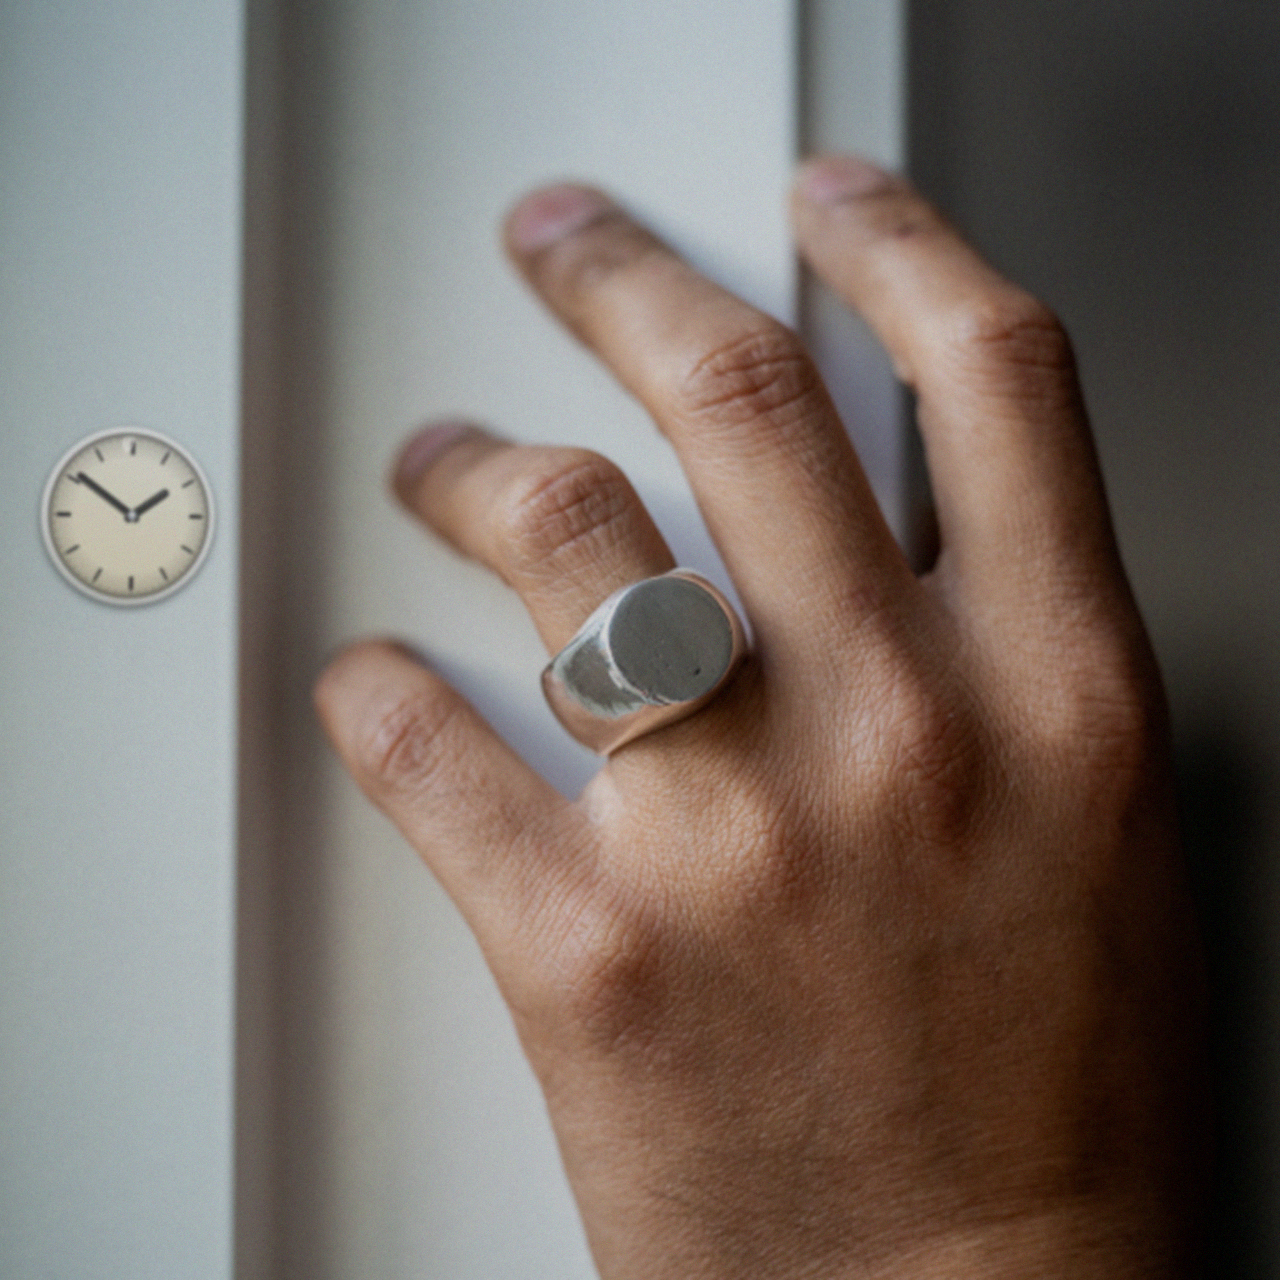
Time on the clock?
1:51
